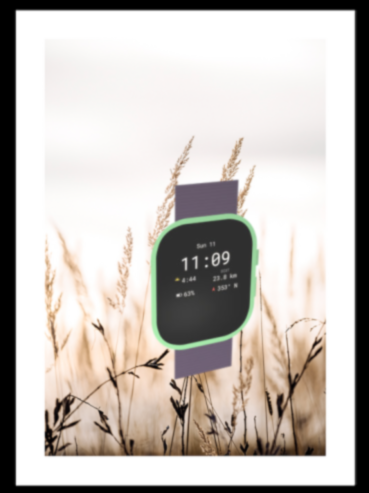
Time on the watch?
11:09
